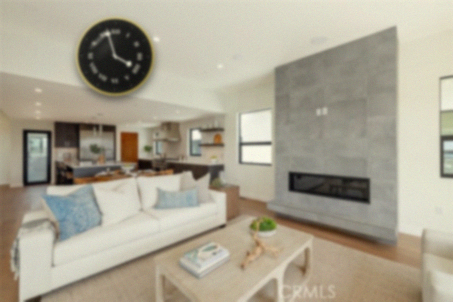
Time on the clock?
3:57
